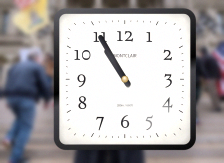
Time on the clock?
10:55
